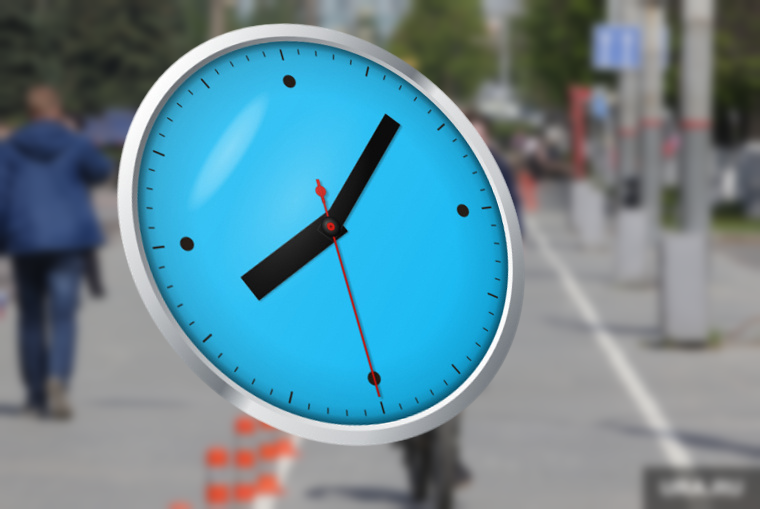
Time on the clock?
8:07:30
